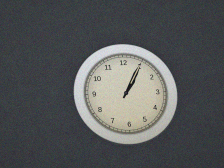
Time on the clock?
1:05
